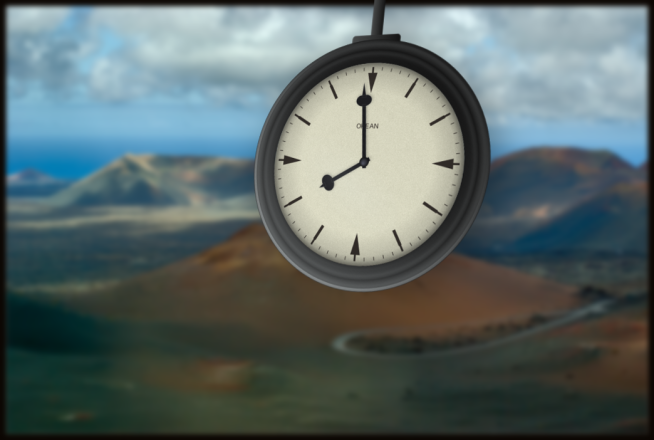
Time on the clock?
7:59
